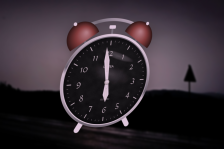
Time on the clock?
5:59
